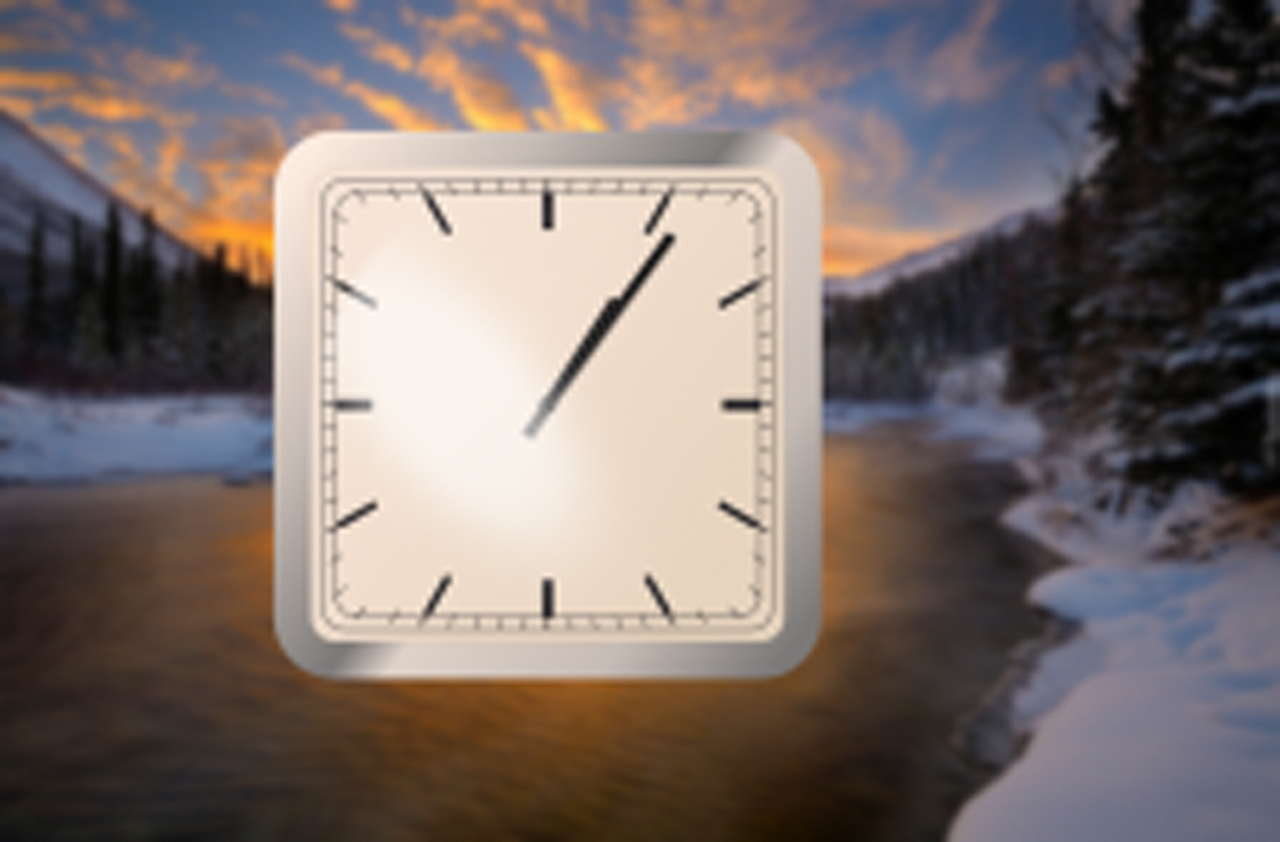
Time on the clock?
1:06
